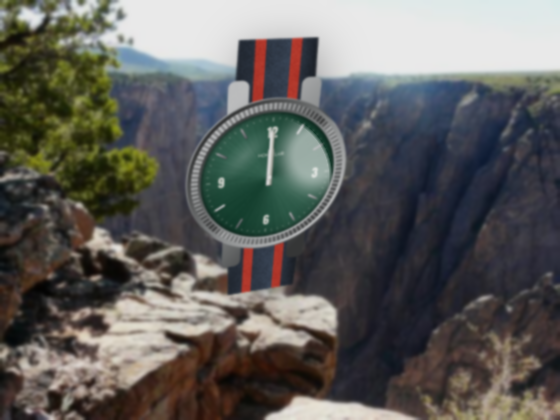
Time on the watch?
12:00
